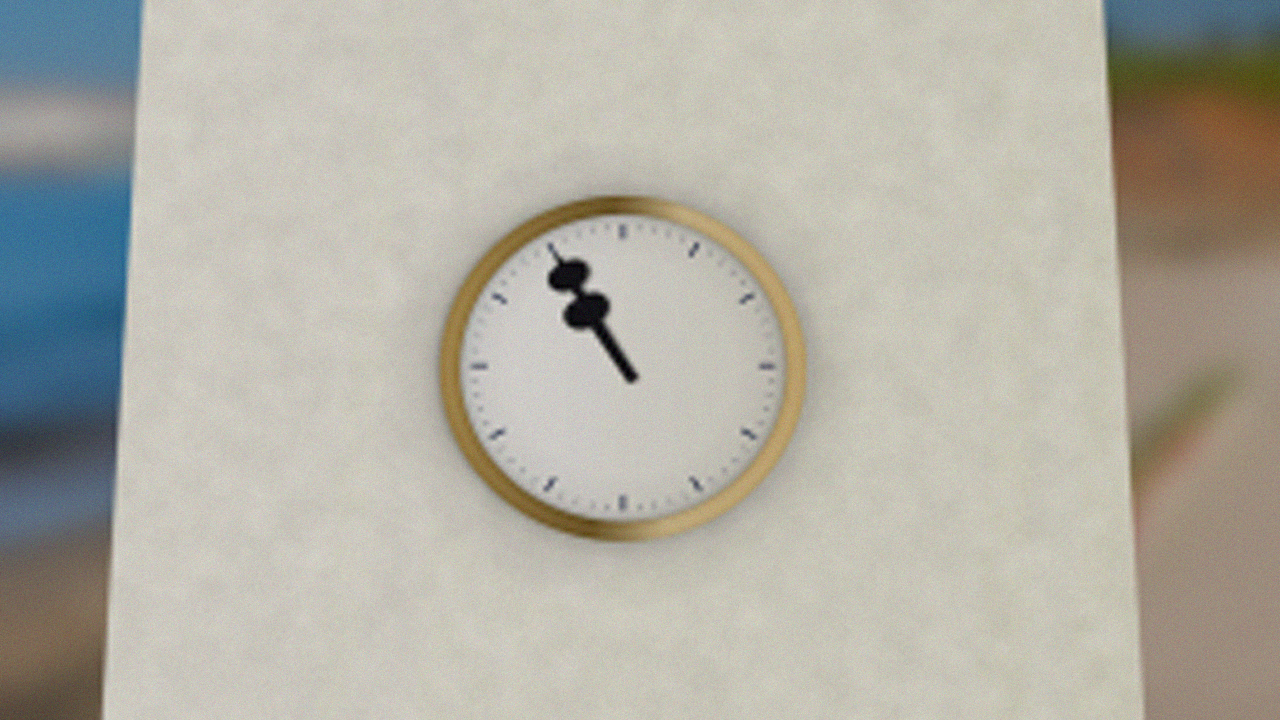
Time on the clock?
10:55
